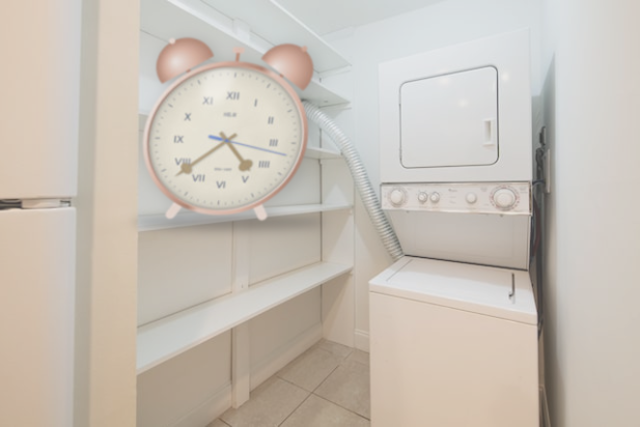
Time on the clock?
4:38:17
